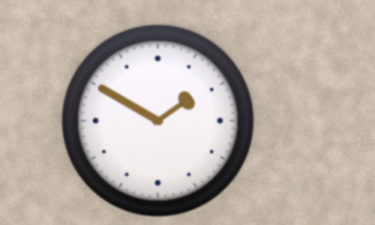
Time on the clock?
1:50
